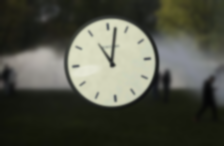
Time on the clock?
11:02
